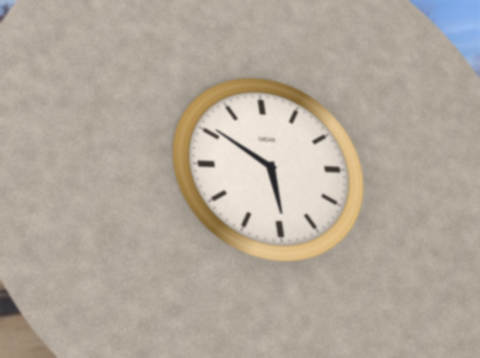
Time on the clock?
5:51
